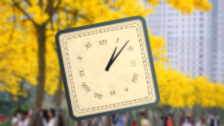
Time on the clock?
1:08
